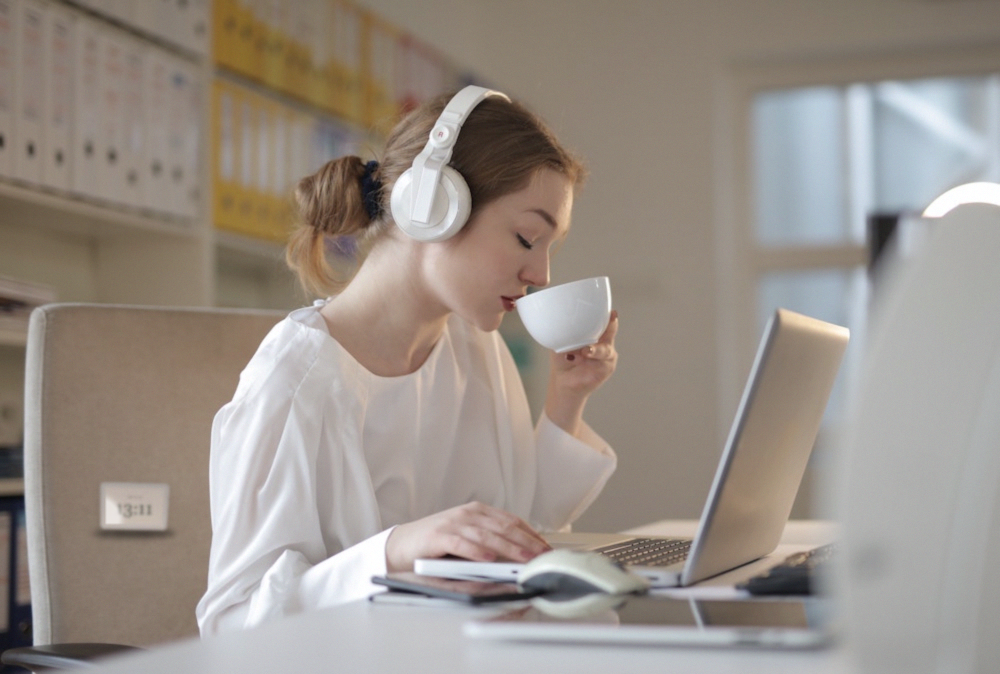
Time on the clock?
13:11
